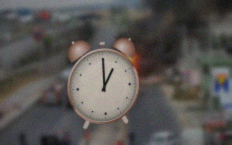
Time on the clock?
1:00
